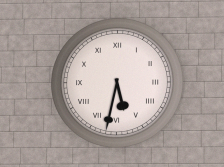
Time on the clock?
5:32
